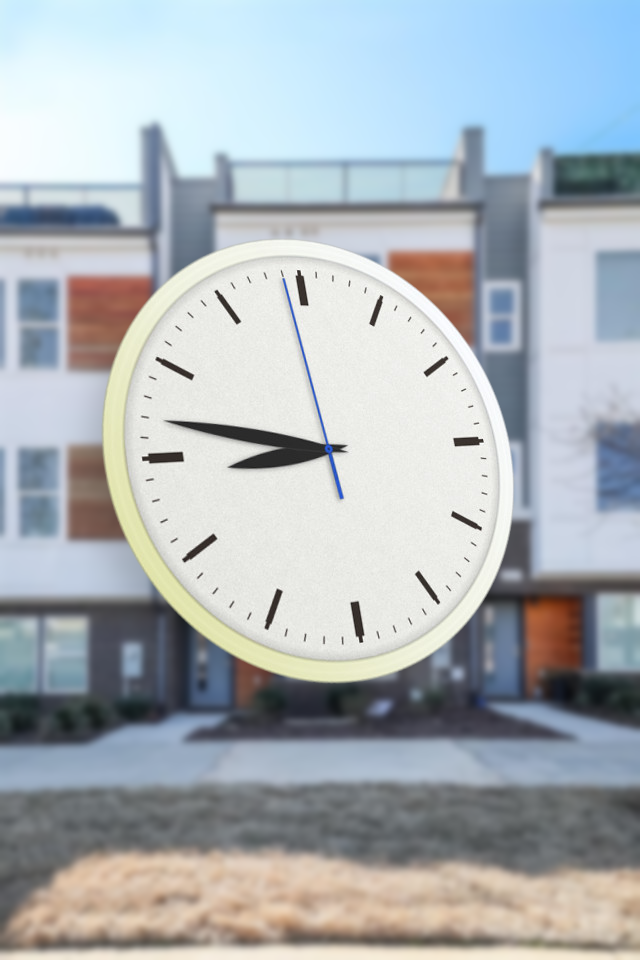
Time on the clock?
8:46:59
